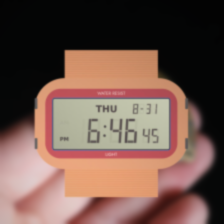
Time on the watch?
6:46:45
